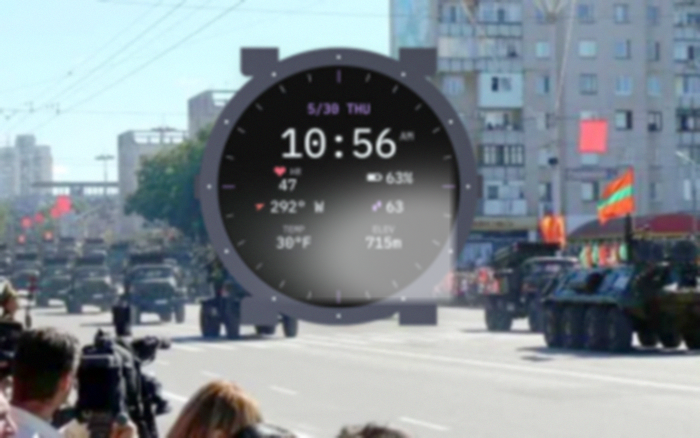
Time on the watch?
10:56
